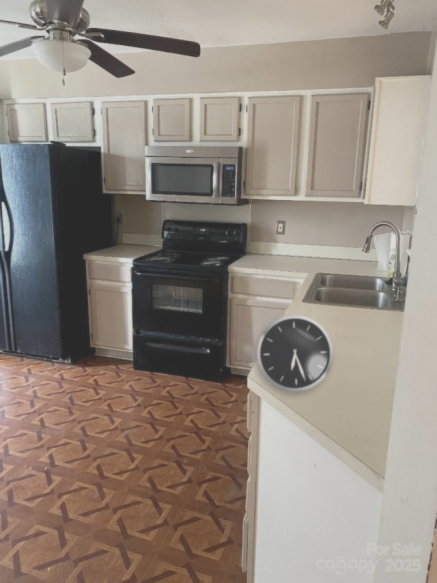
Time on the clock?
6:27
